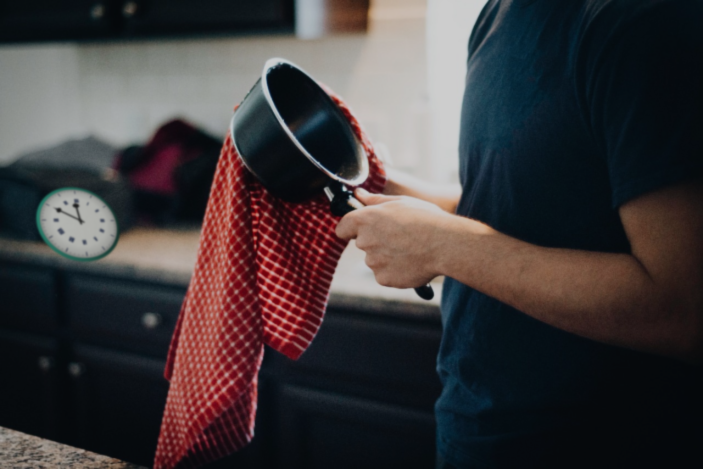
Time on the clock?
11:50
